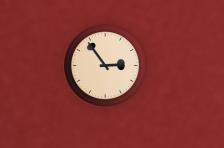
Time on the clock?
2:54
